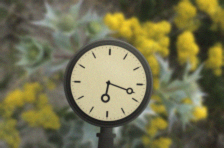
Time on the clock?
6:18
